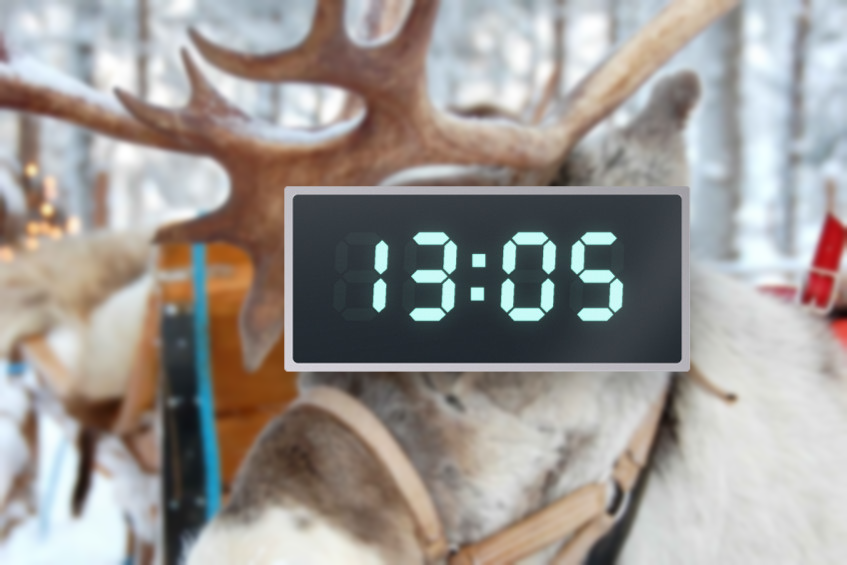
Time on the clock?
13:05
